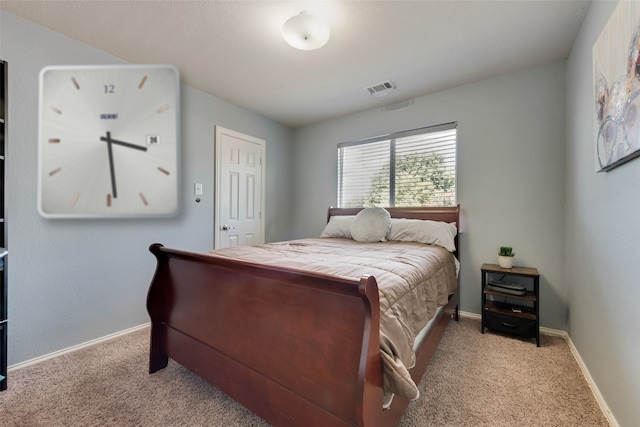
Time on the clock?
3:29
